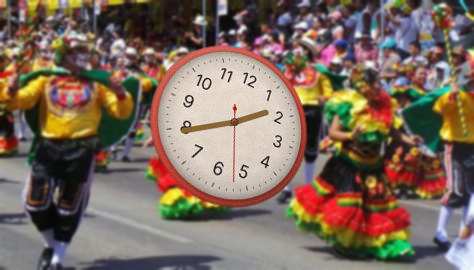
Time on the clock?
1:39:27
